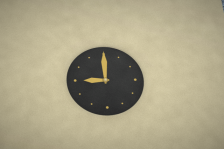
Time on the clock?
9:00
